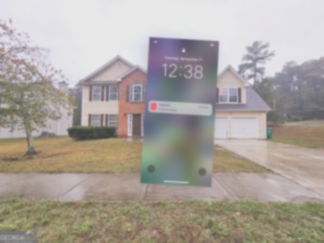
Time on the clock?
12:38
